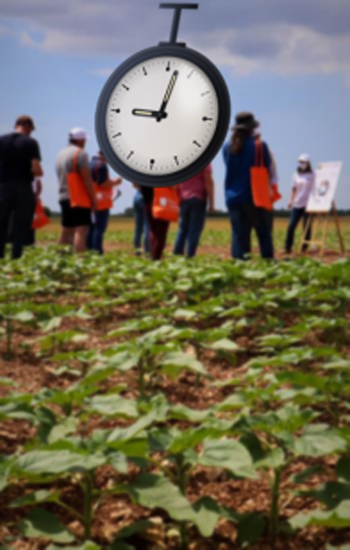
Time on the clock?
9:02
